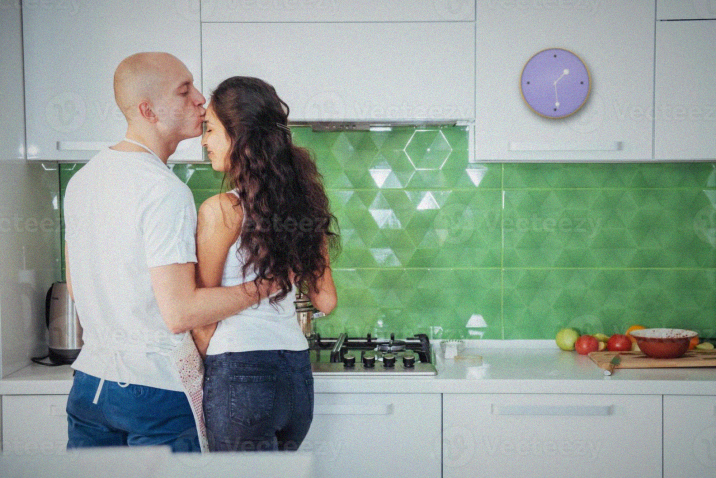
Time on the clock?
1:29
